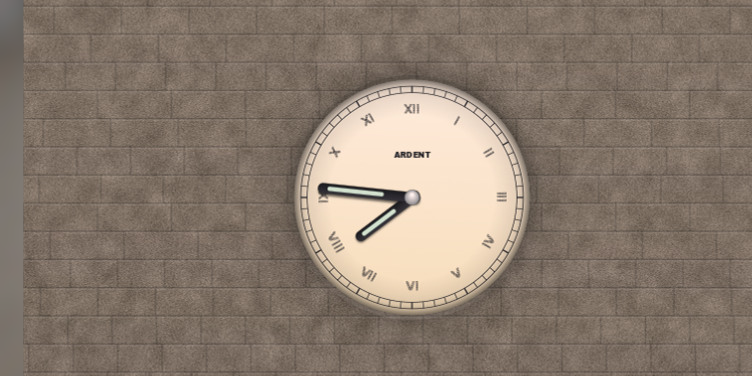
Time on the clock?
7:46
